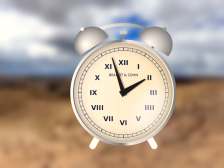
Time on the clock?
1:57
